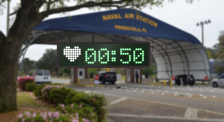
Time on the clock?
0:50
